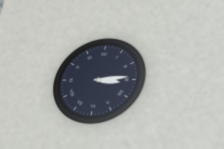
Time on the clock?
3:14
